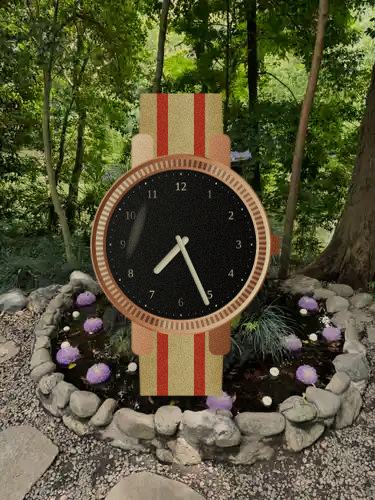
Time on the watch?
7:26
